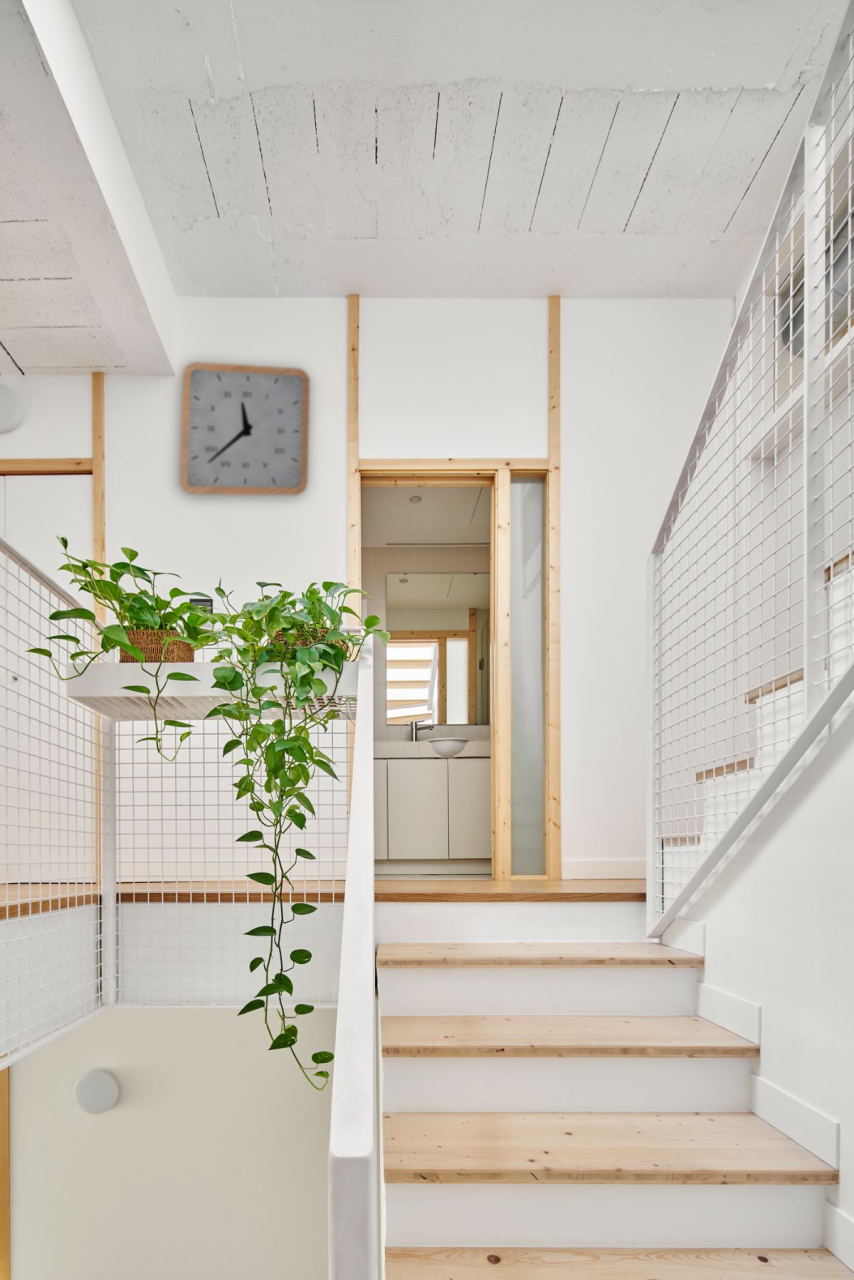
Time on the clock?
11:38
